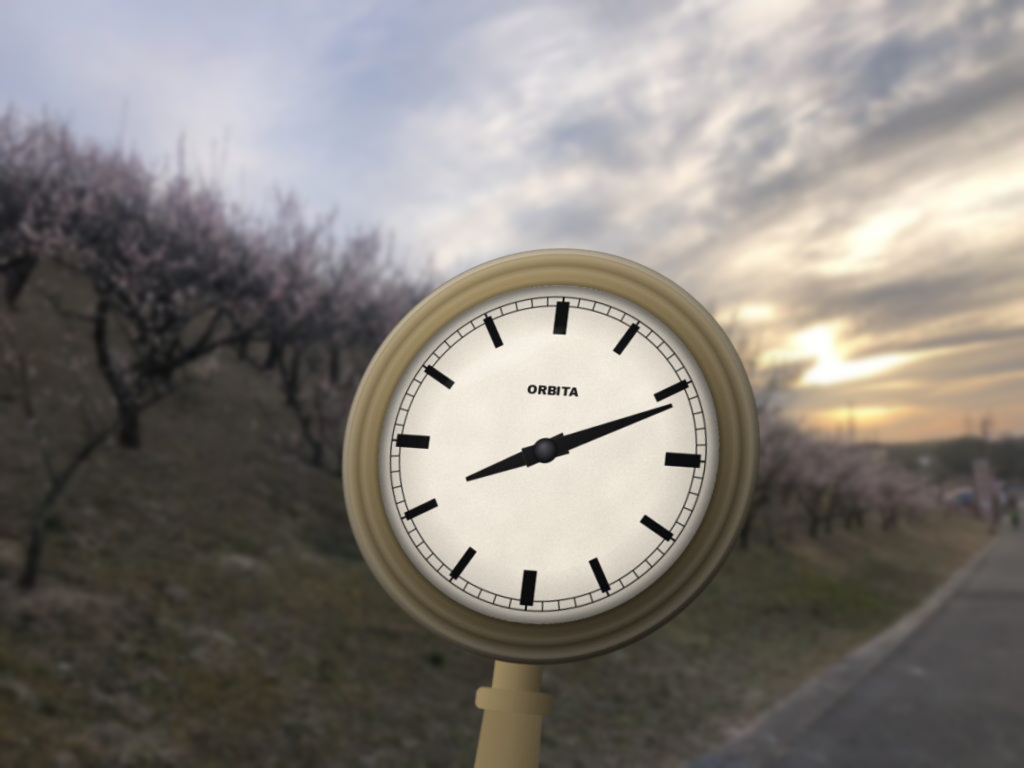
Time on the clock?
8:11
